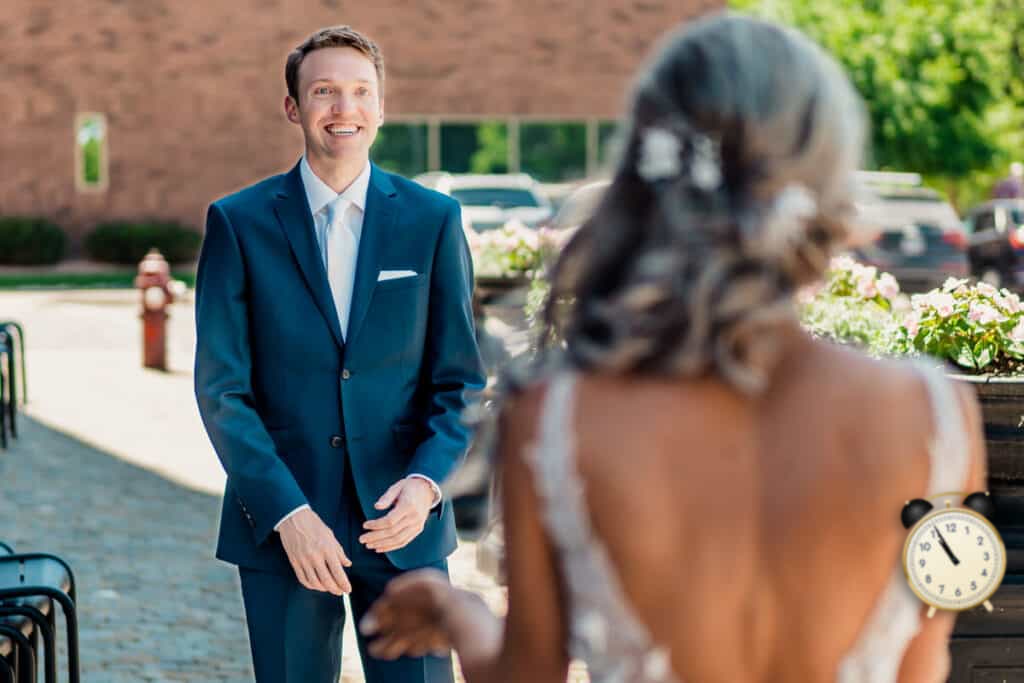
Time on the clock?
10:56
